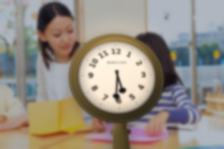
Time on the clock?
5:31
